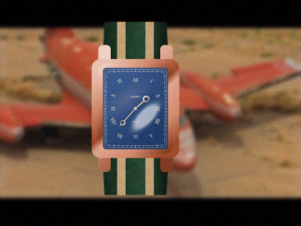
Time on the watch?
1:37
